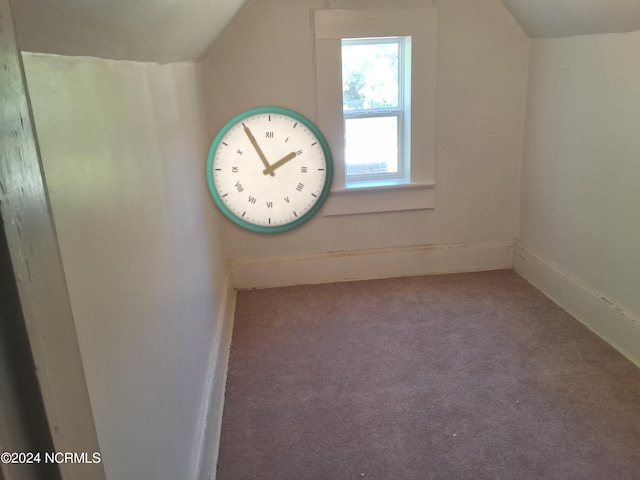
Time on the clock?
1:55
